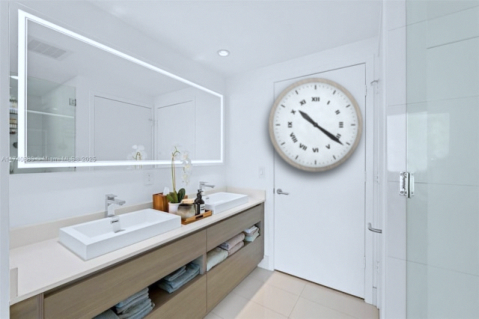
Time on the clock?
10:21
